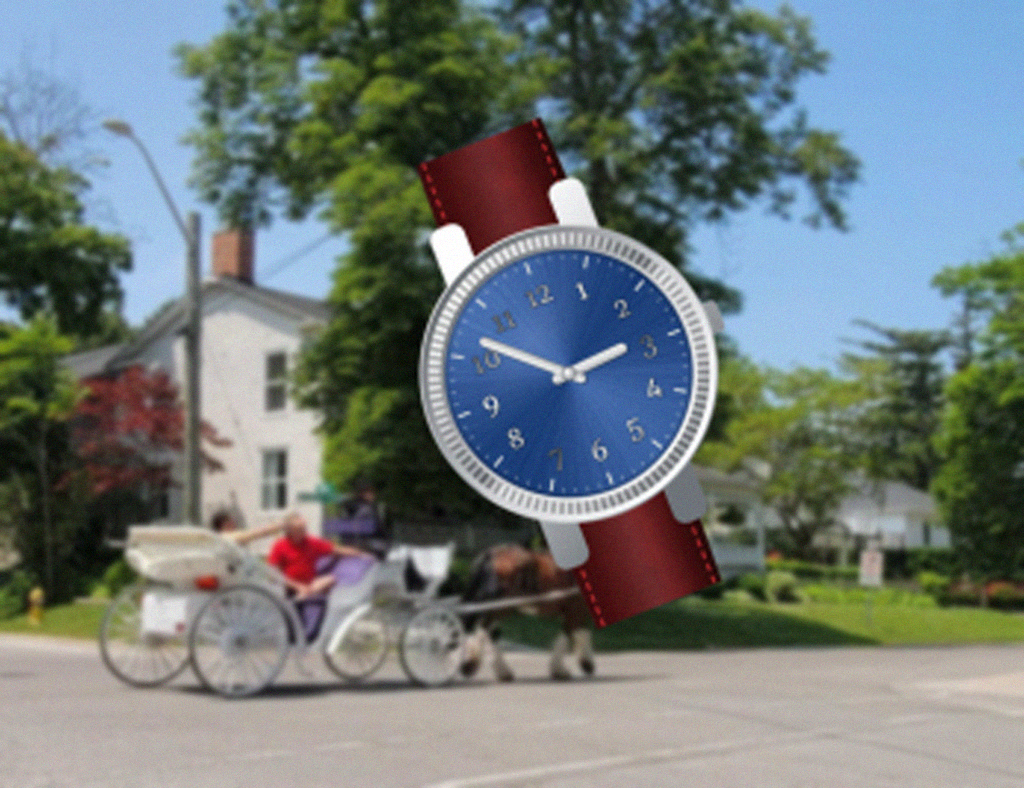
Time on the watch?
2:52
